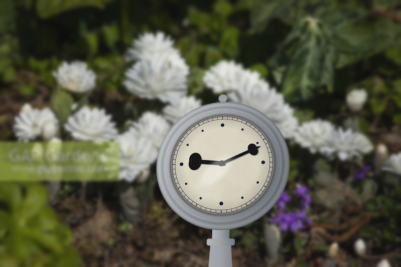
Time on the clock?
9:11
